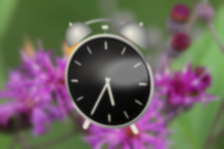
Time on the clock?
5:35
